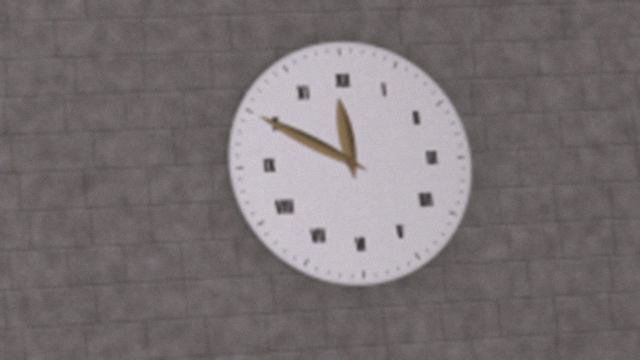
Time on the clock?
11:50
